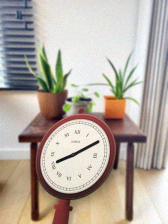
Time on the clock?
8:10
